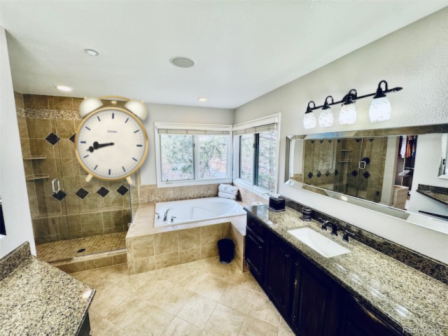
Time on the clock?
8:42
